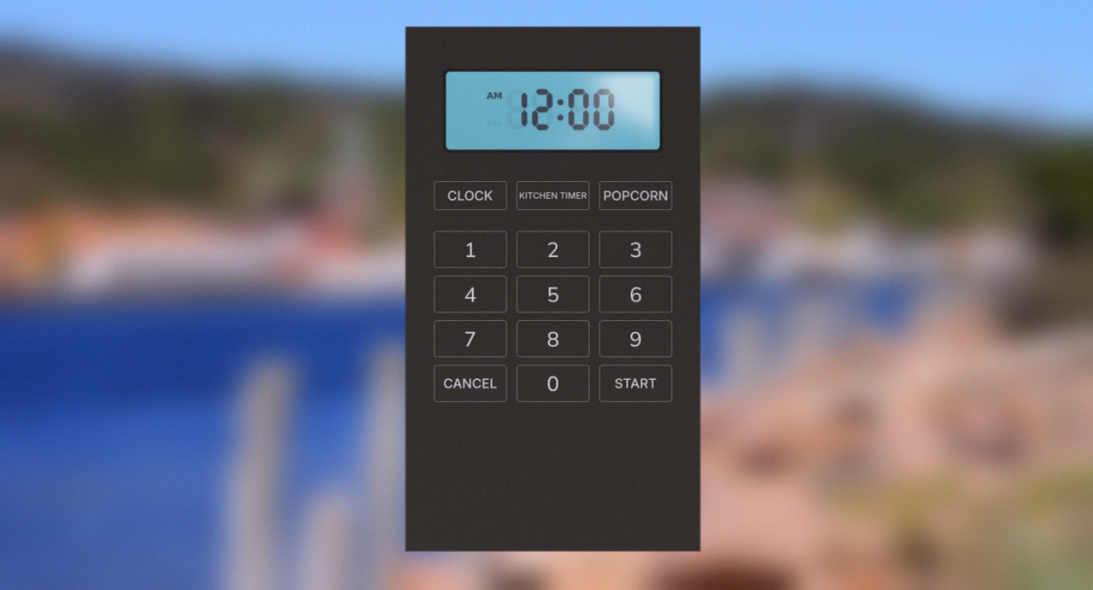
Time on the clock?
12:00
